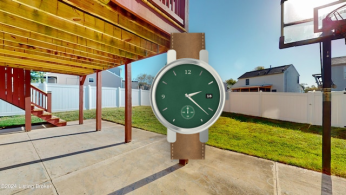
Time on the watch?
2:22
